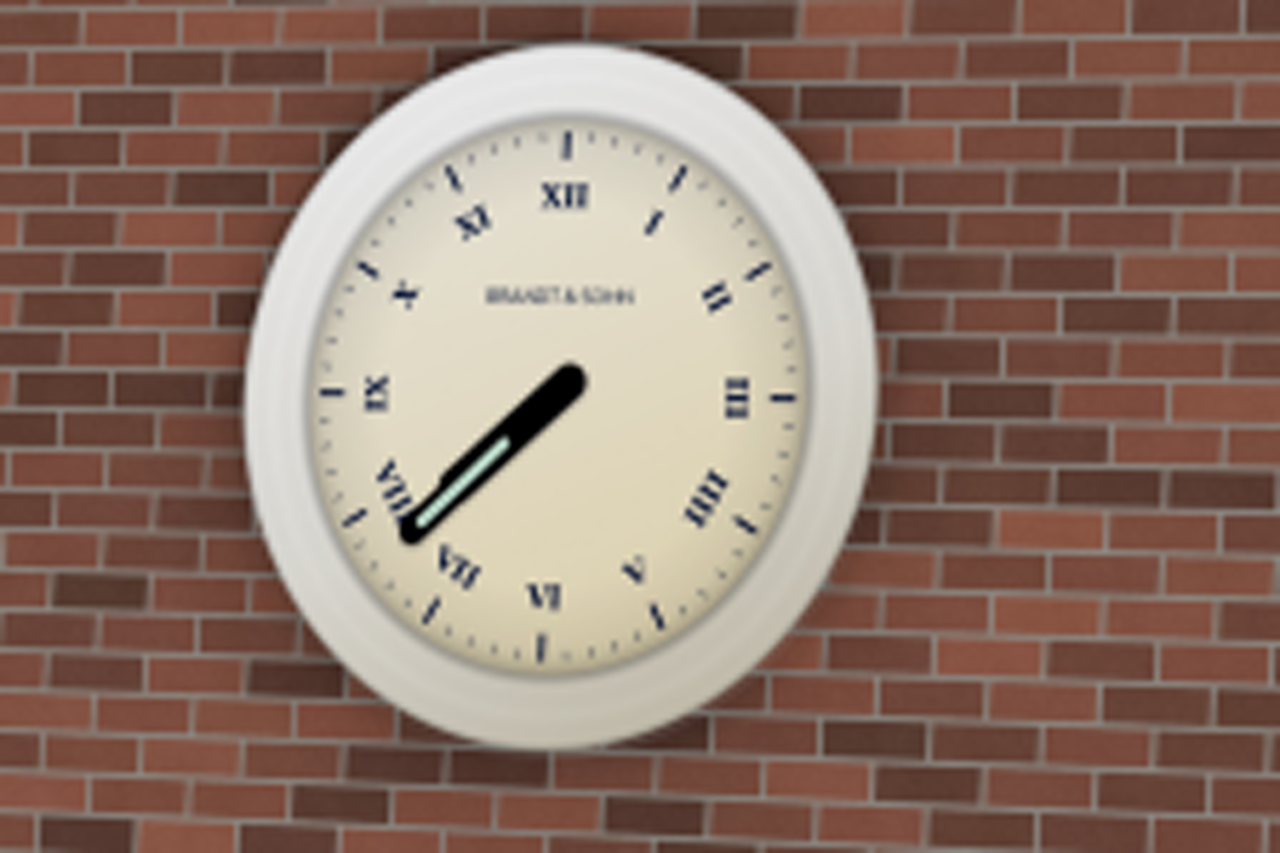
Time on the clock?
7:38
